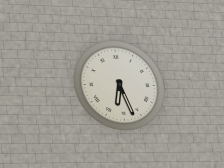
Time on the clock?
6:27
